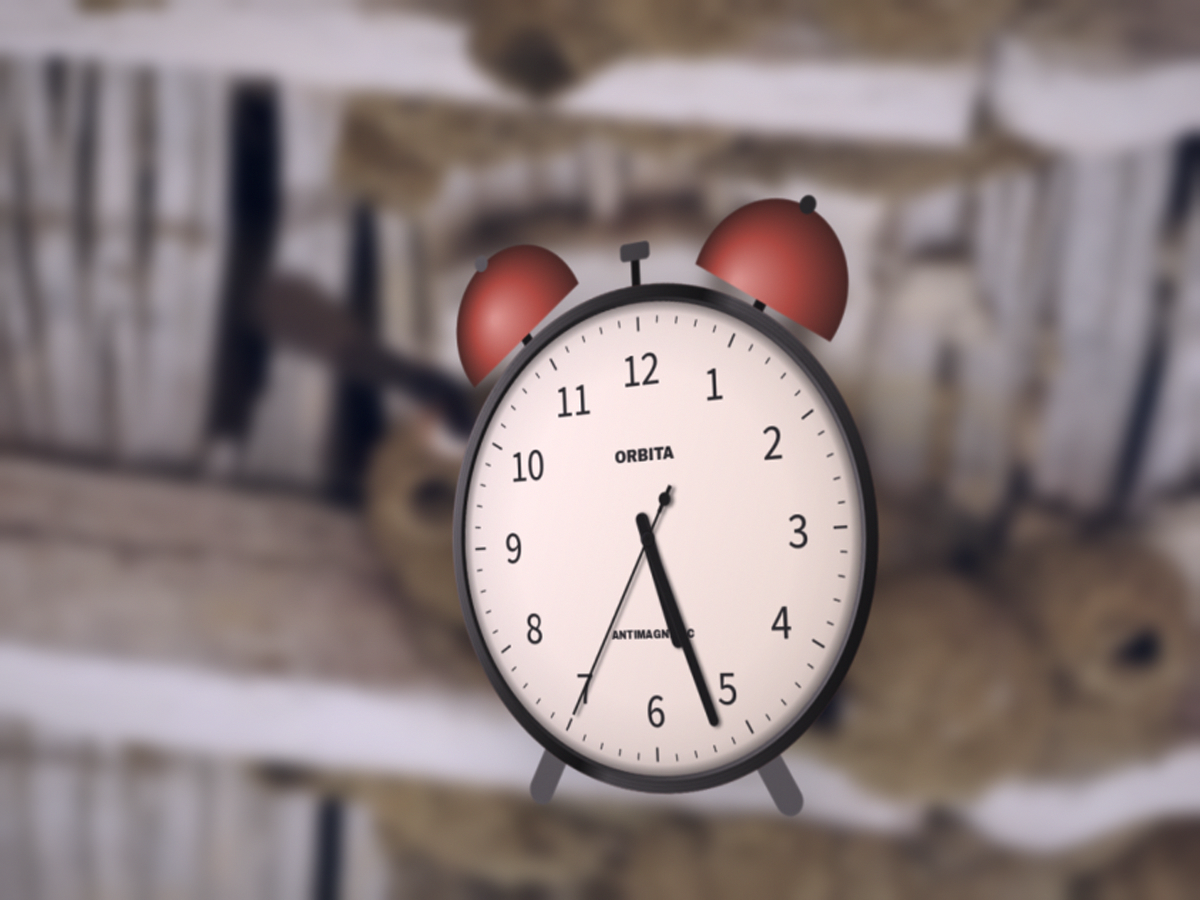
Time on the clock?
5:26:35
